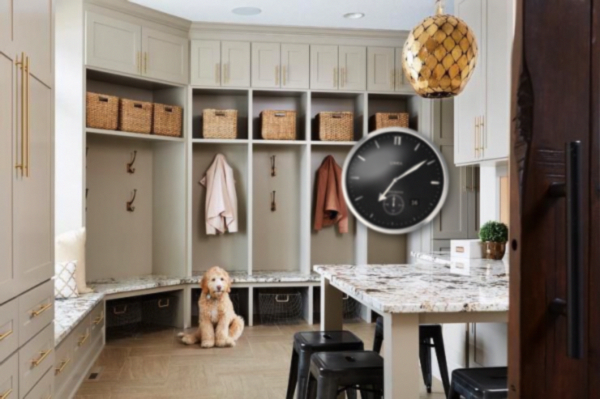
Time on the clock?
7:09
